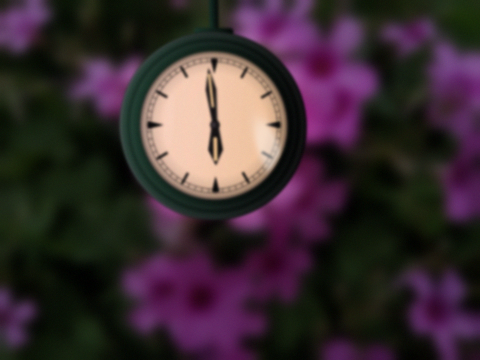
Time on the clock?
5:59
